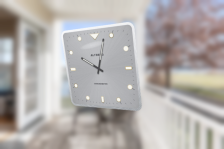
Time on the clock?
10:03
